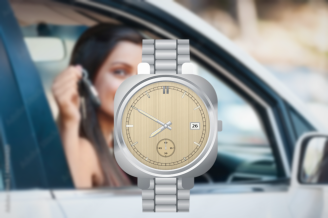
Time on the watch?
7:50
